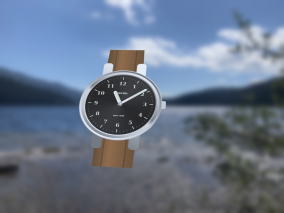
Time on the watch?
11:09
